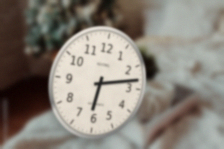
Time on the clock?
6:13
